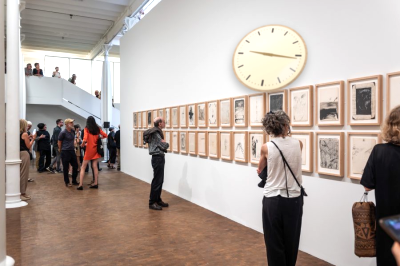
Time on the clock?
9:16
